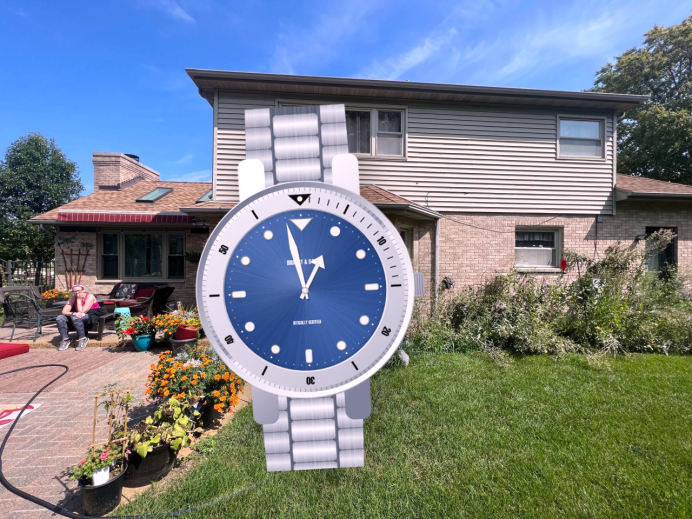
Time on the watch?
12:58
